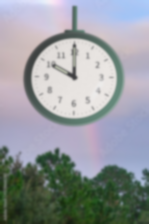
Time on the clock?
10:00
